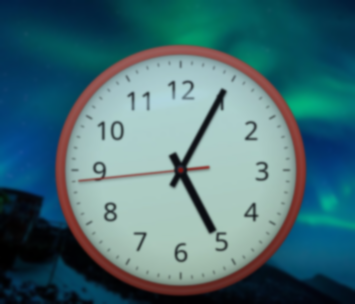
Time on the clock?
5:04:44
